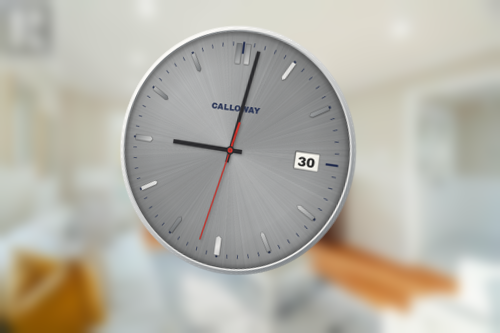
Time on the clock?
9:01:32
